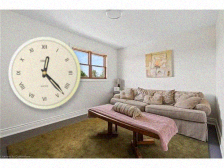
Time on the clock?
12:23
